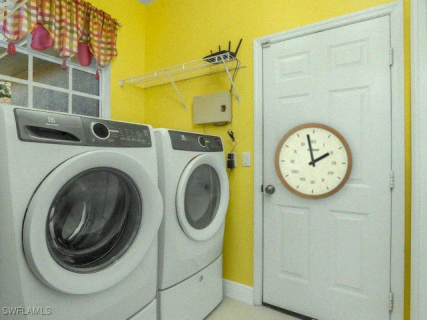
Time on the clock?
1:58
